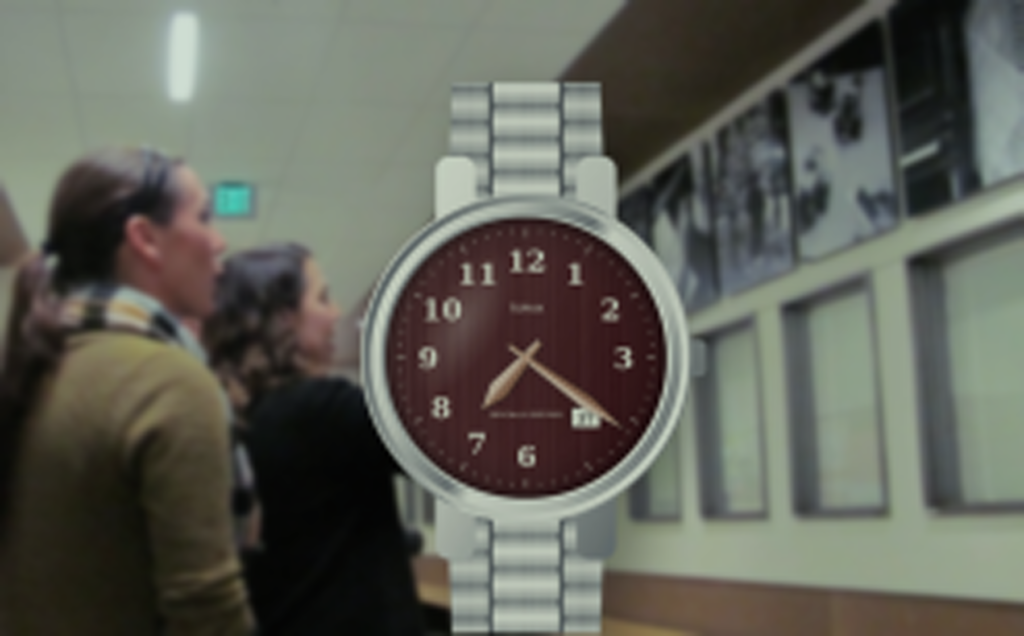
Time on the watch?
7:21
